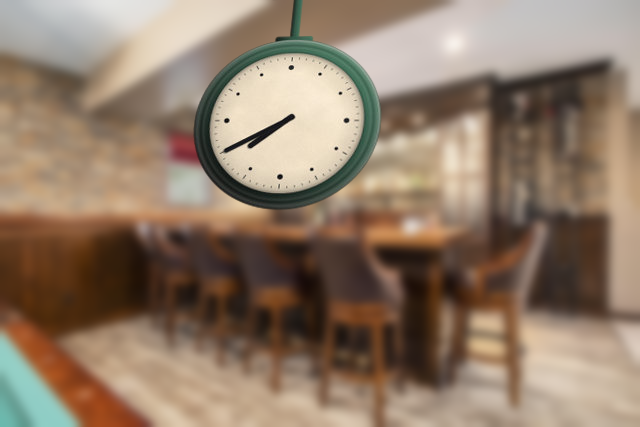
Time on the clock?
7:40
